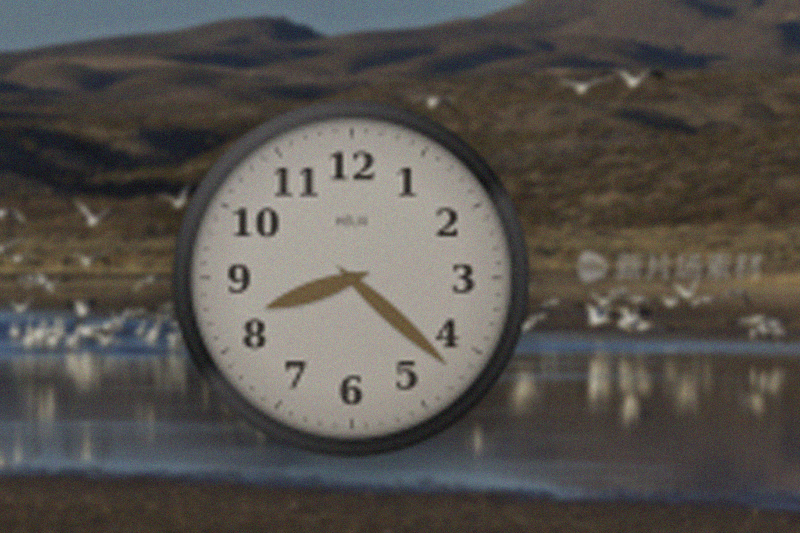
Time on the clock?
8:22
